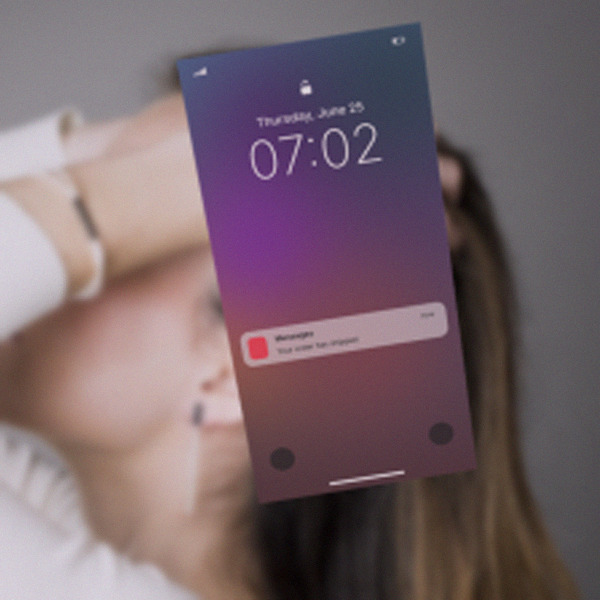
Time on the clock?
7:02
